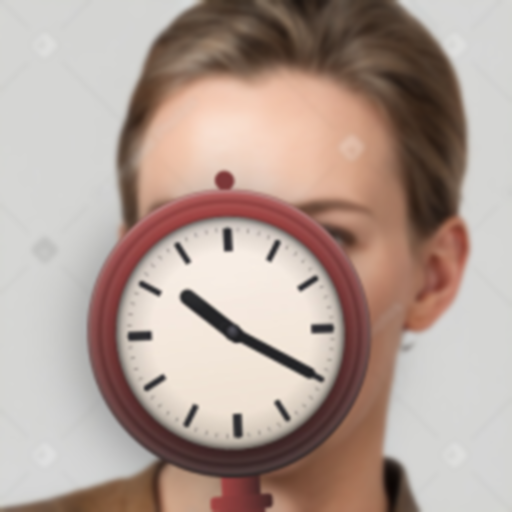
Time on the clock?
10:20
